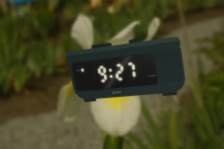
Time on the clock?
9:27
